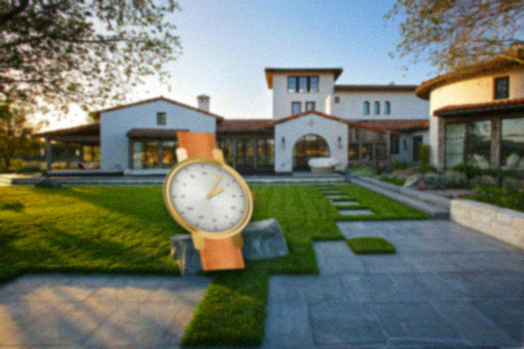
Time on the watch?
2:06
